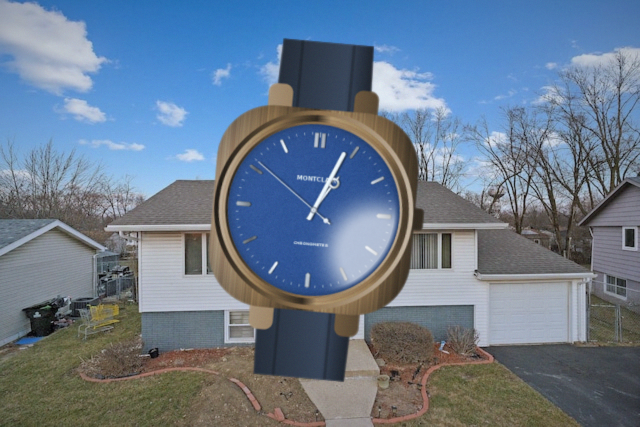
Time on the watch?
1:03:51
